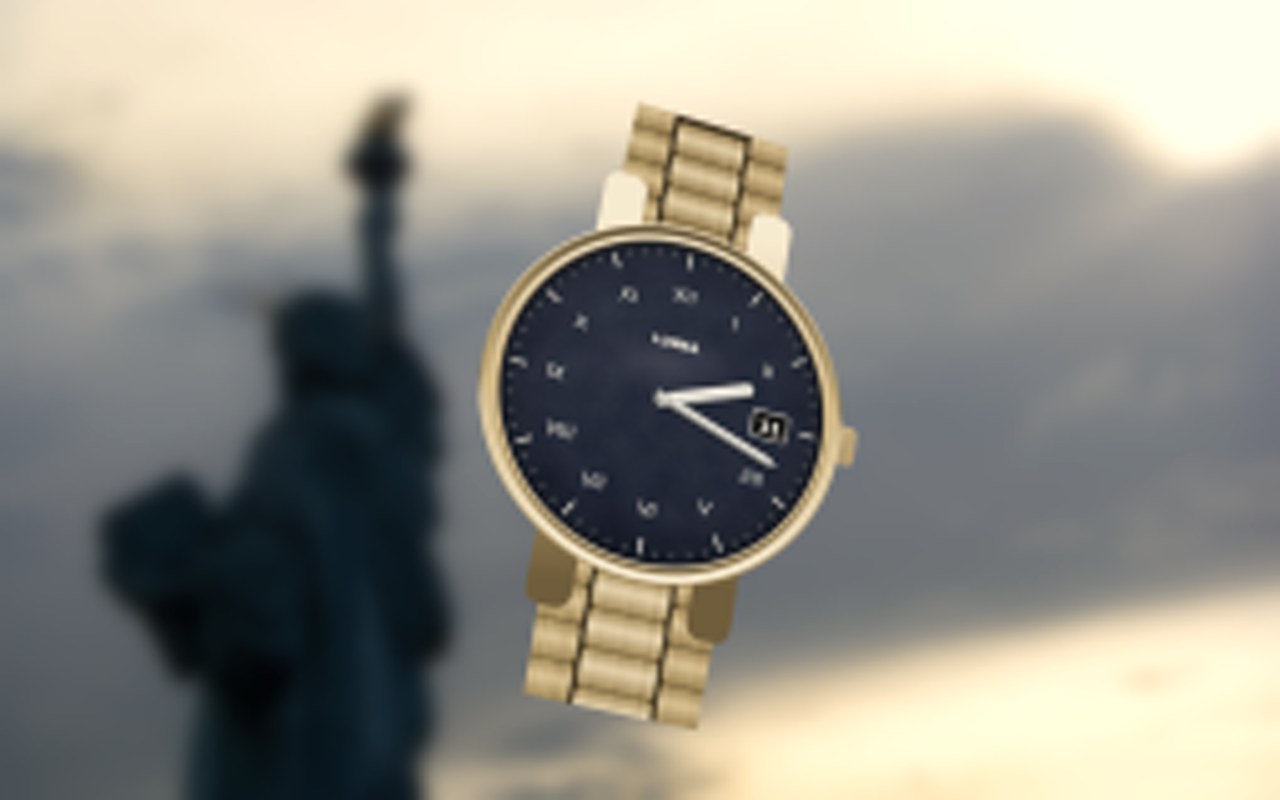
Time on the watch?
2:18
